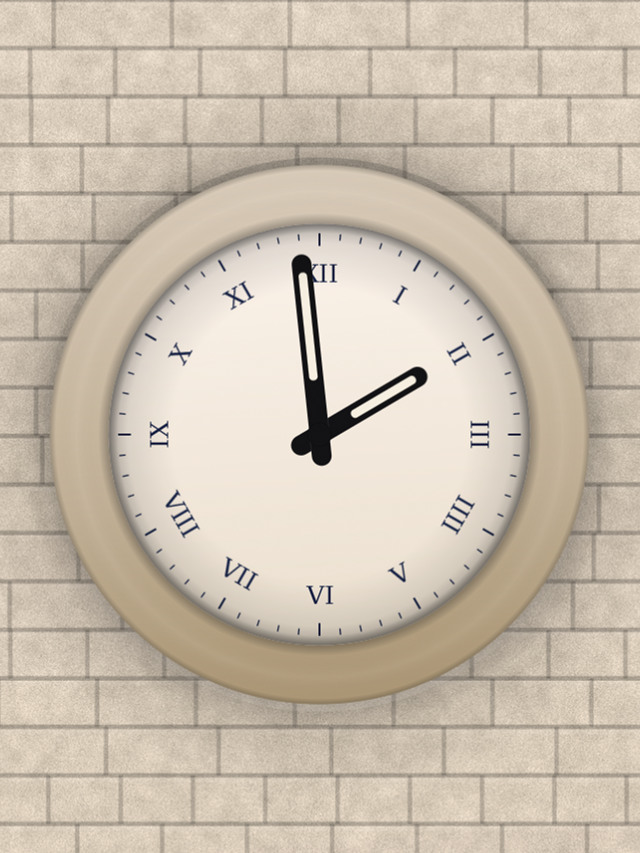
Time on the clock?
1:59
